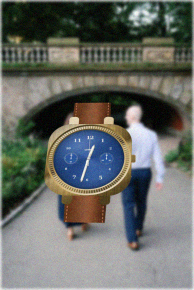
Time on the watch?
12:32
